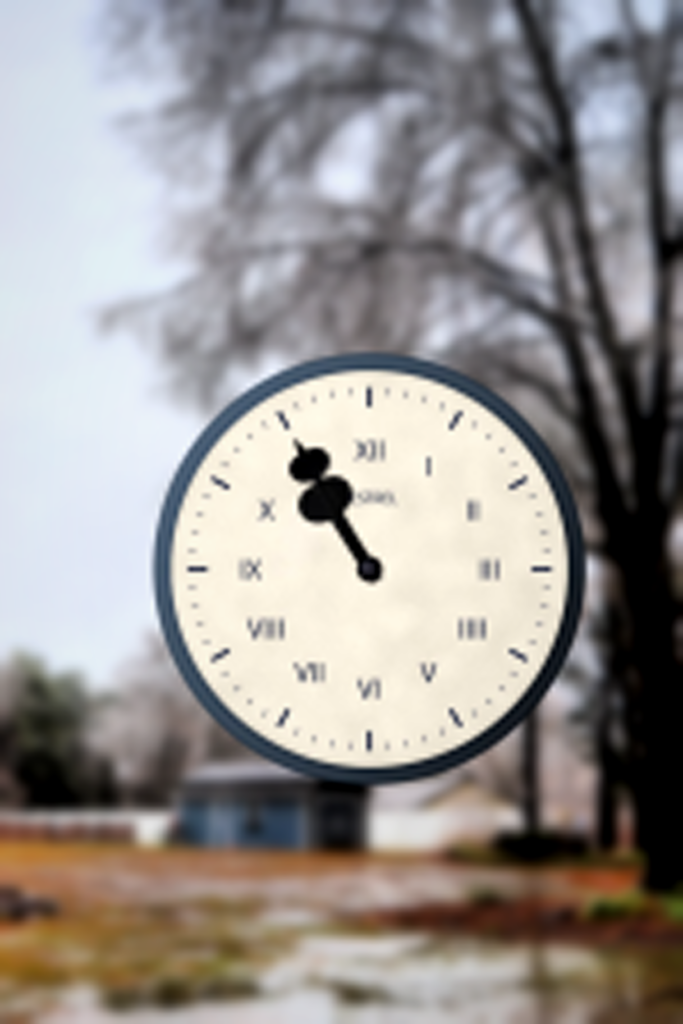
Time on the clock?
10:55
